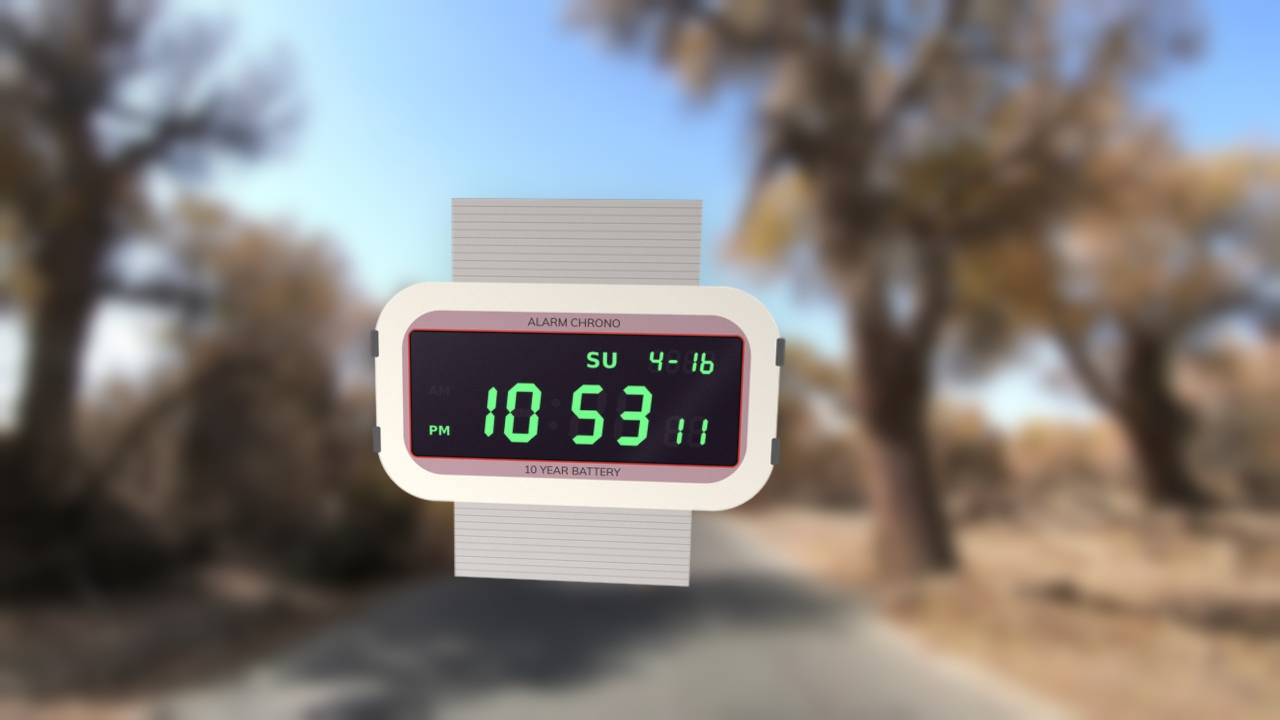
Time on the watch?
10:53:11
